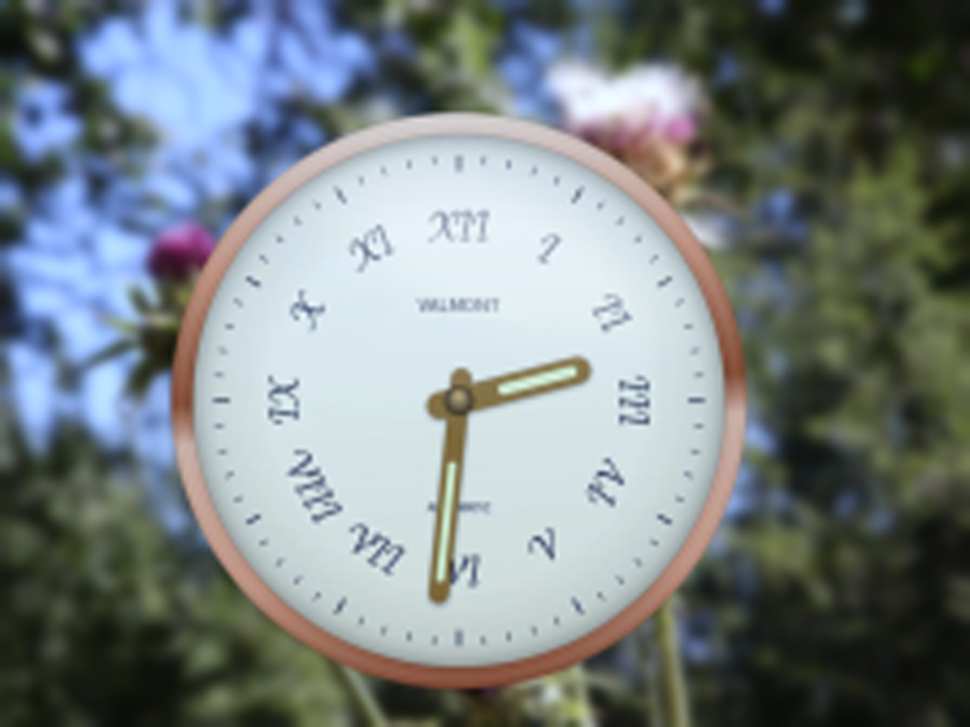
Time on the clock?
2:31
